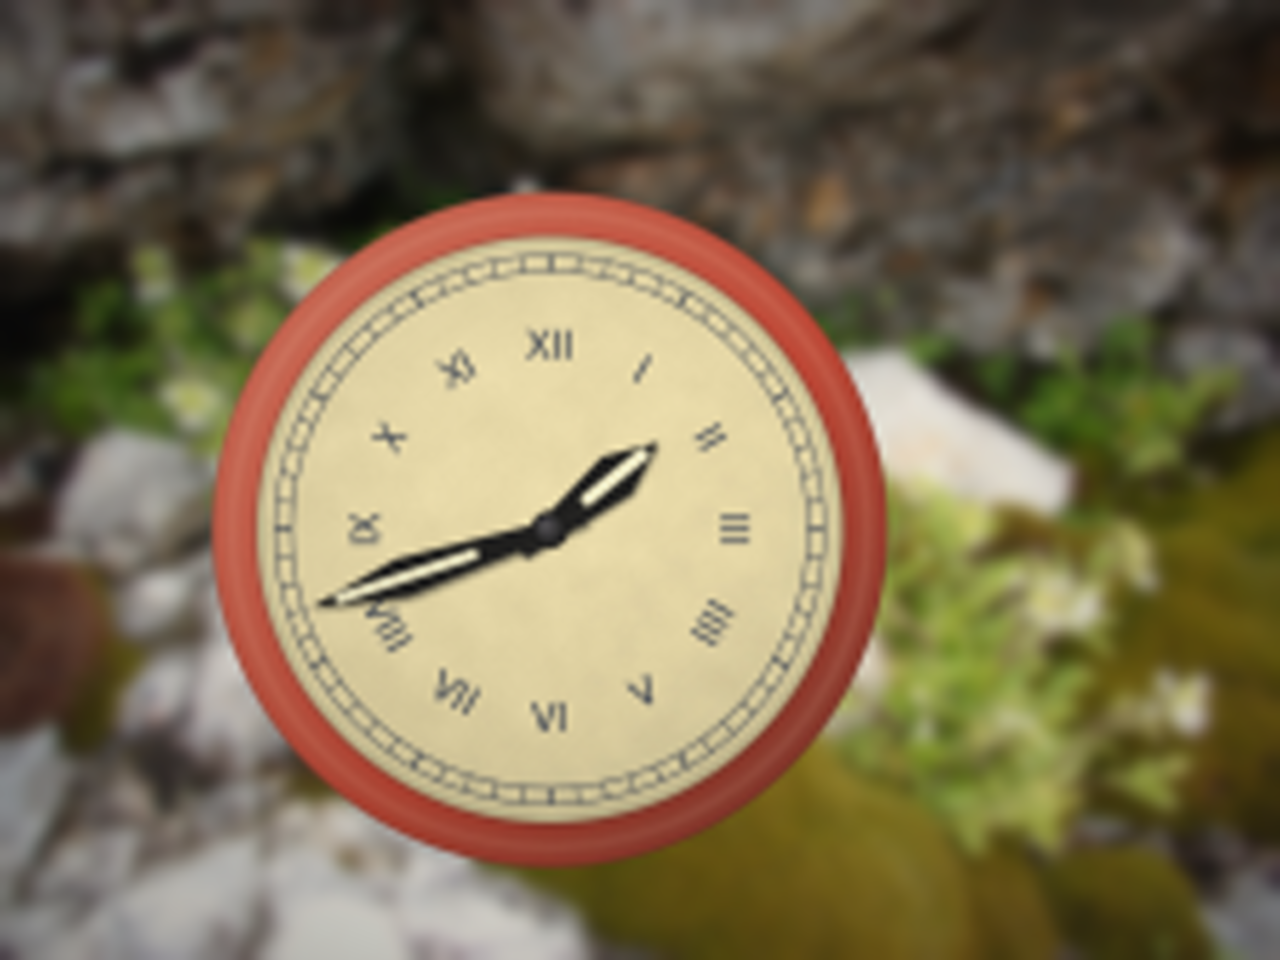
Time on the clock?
1:42
